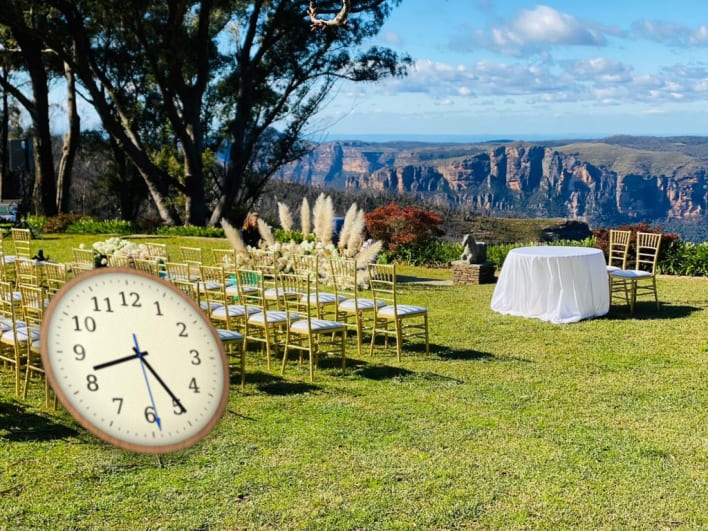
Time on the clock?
8:24:29
